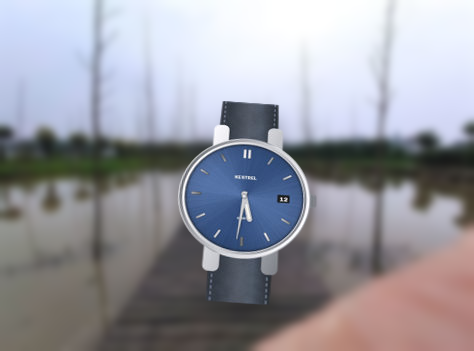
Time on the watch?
5:31
